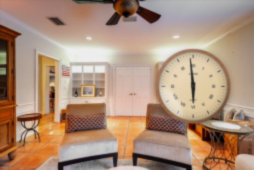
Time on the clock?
5:59
